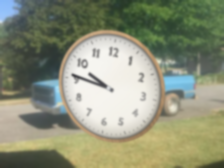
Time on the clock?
9:46
